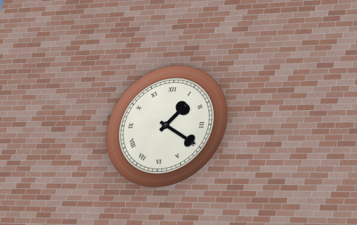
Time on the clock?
1:20
